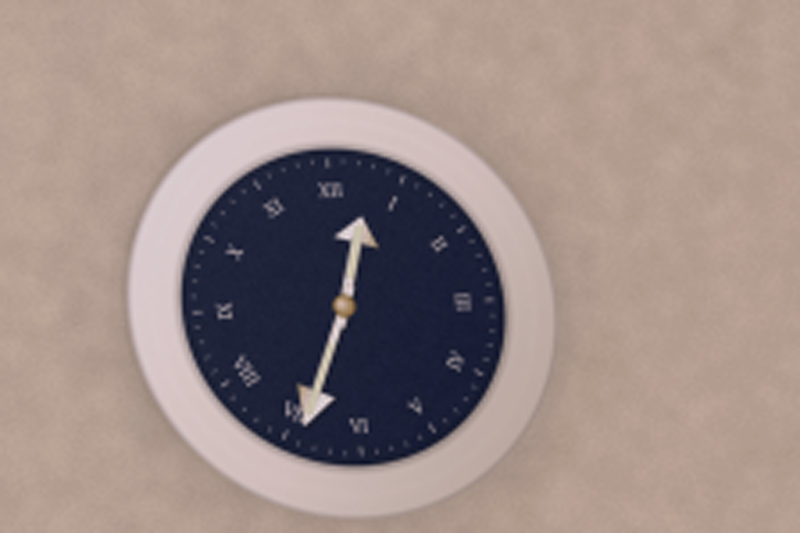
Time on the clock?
12:34
